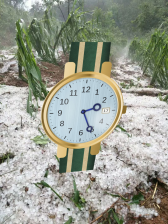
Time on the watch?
2:26
